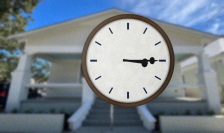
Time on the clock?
3:15
